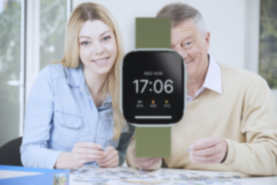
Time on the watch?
17:06
